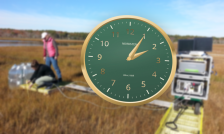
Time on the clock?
2:05
